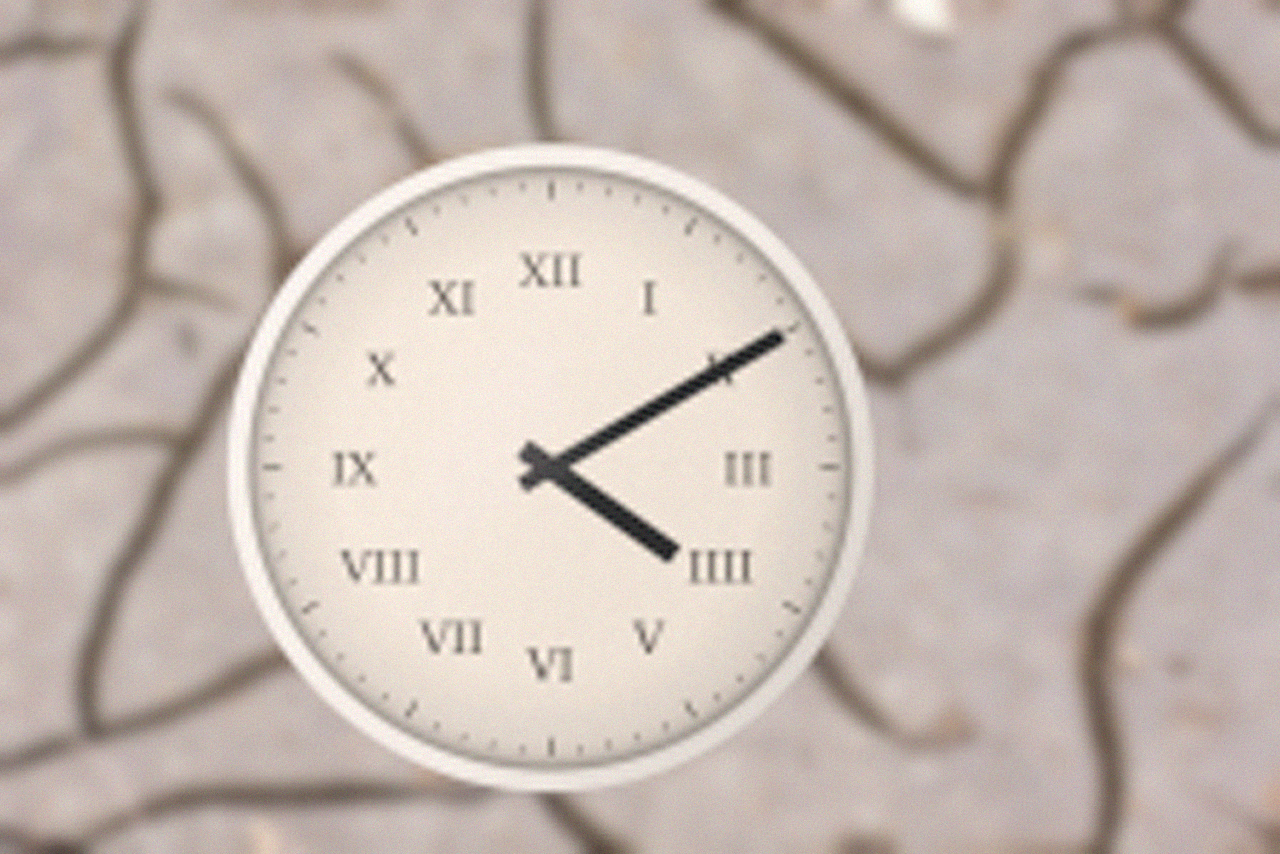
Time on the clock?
4:10
